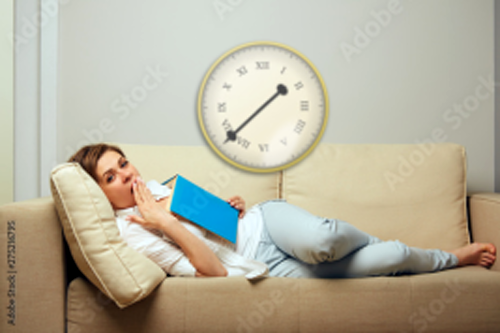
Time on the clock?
1:38
